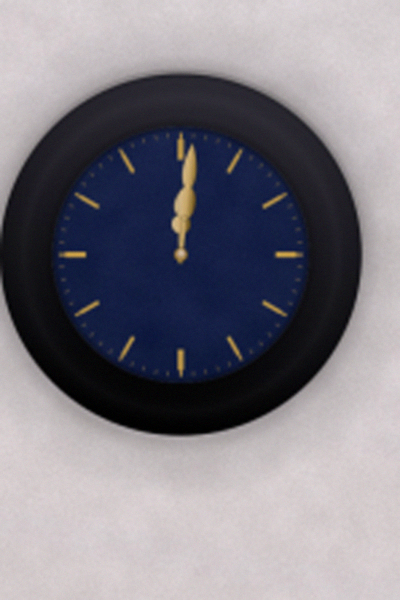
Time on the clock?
12:01
